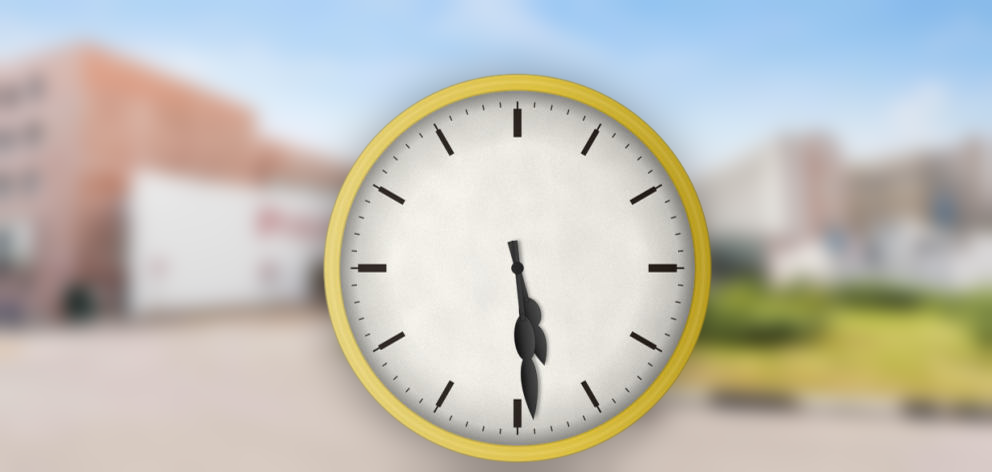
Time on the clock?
5:29
